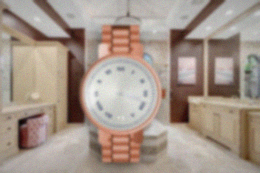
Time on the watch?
3:18
